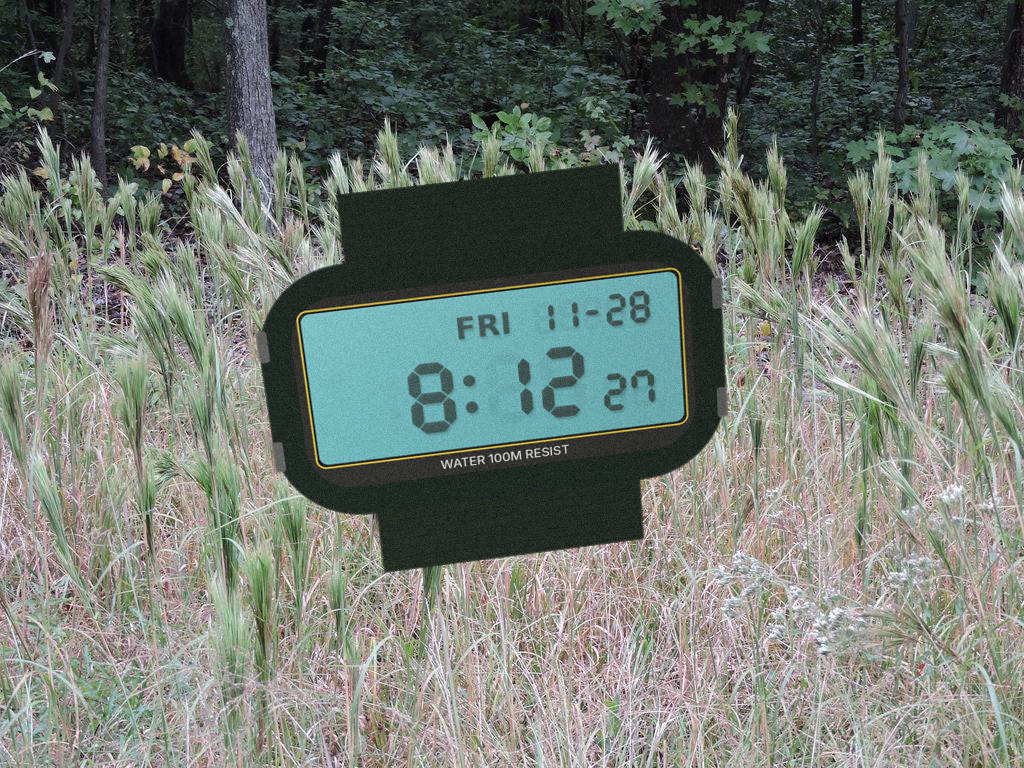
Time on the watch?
8:12:27
